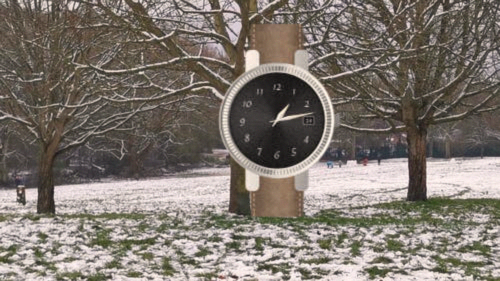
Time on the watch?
1:13
